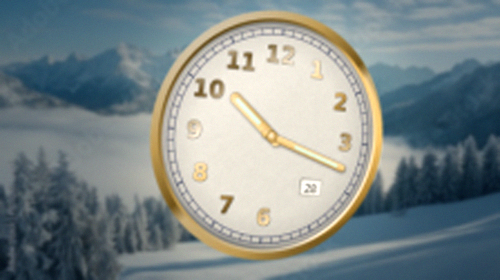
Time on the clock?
10:18
